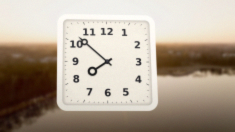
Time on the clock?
7:52
